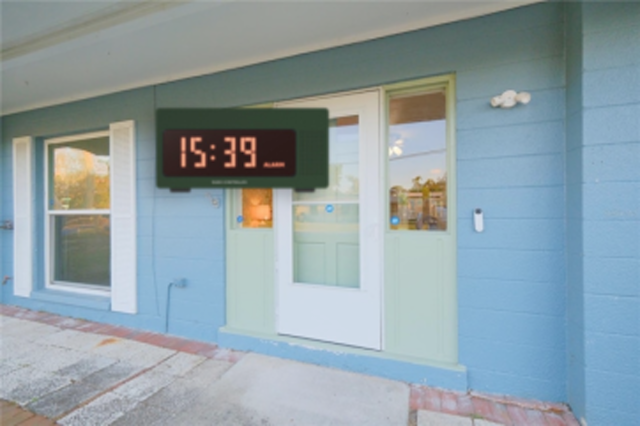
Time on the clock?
15:39
